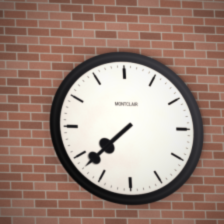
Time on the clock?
7:38
